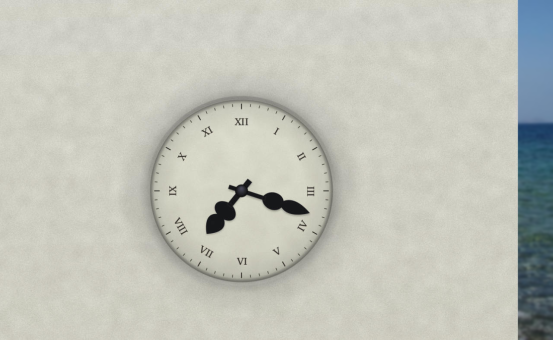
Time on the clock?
7:18
